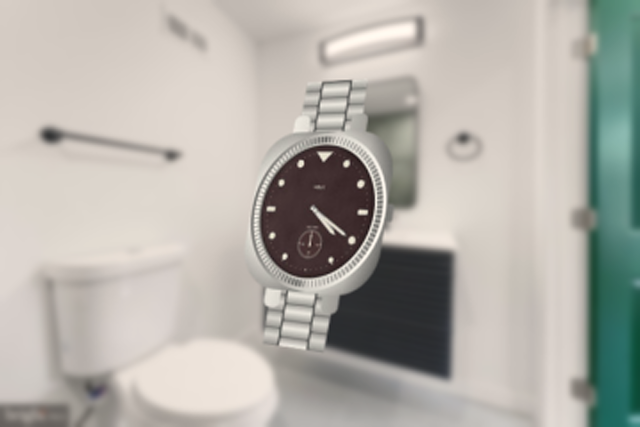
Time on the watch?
4:20
